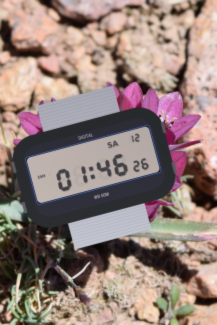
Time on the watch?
1:46:26
